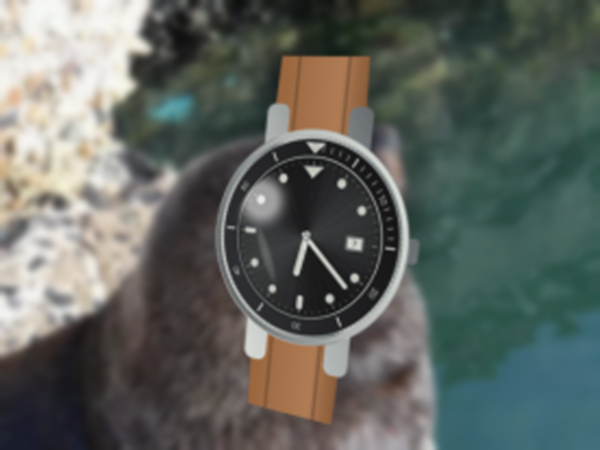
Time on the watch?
6:22
